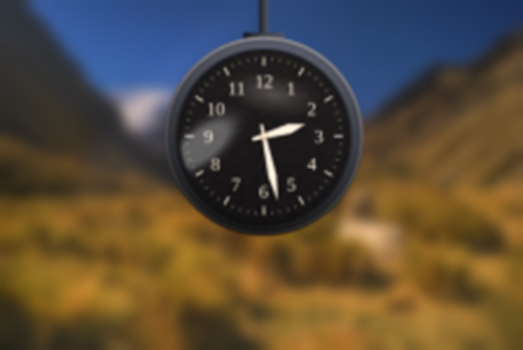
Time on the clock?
2:28
